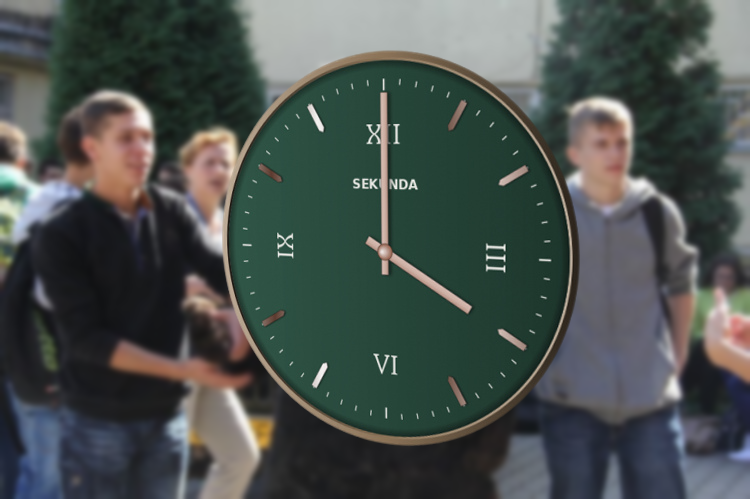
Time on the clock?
4:00
